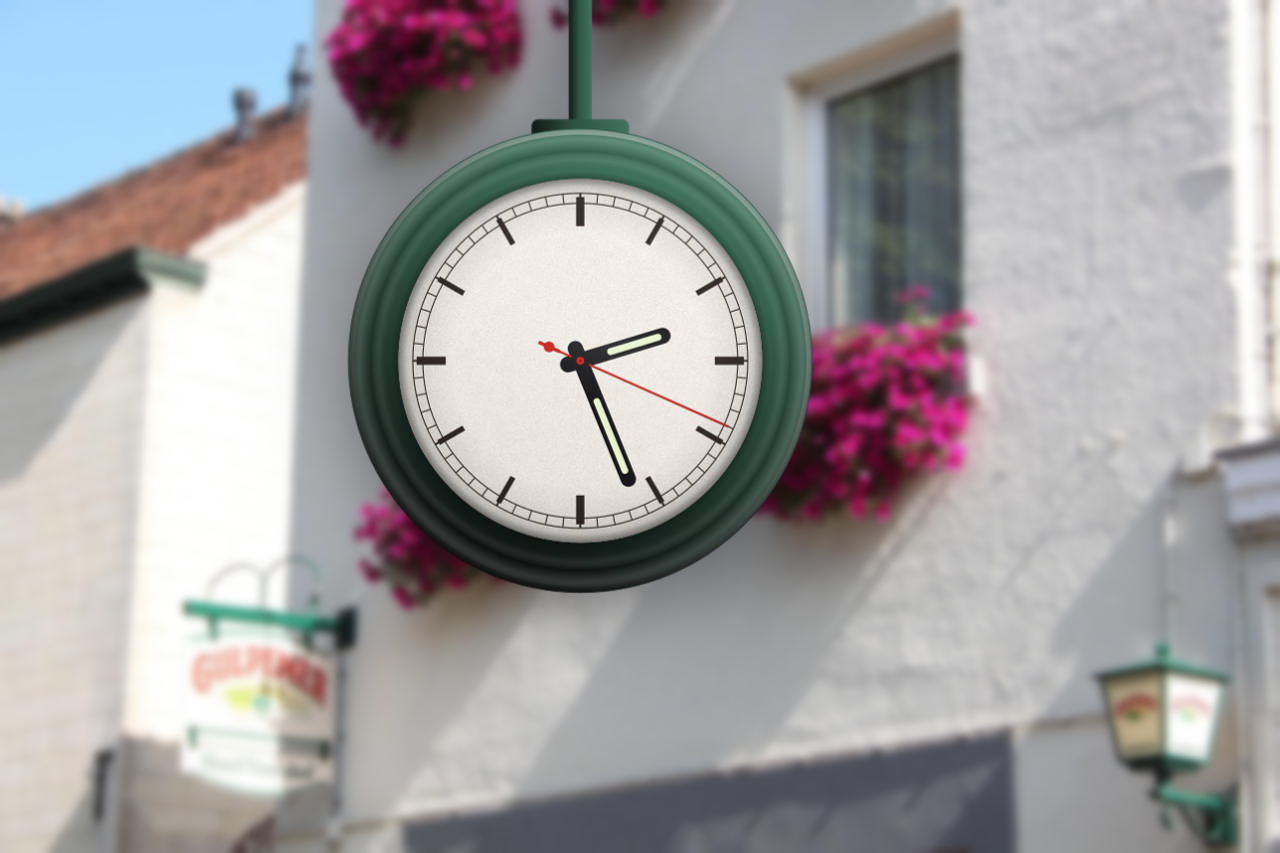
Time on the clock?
2:26:19
